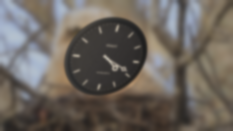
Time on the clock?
4:19
